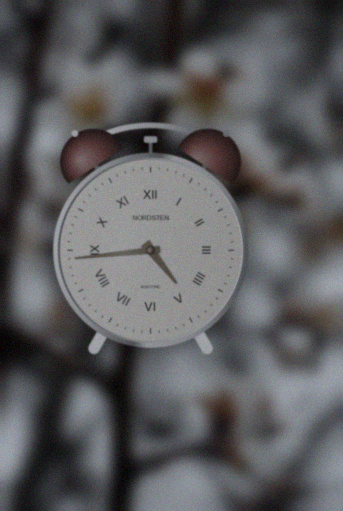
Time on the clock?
4:44
